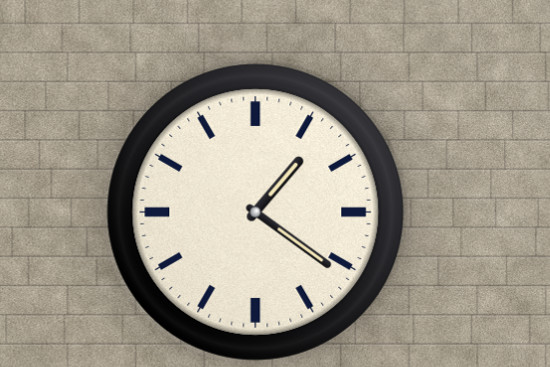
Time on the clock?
1:21
